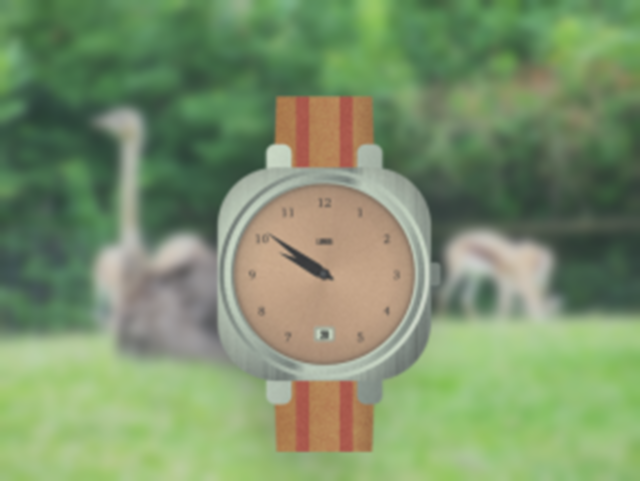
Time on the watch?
9:51
